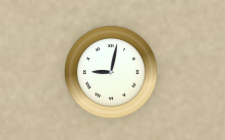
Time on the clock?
9:02
